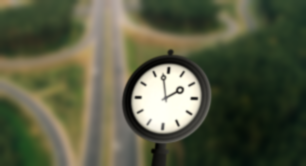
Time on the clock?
1:58
